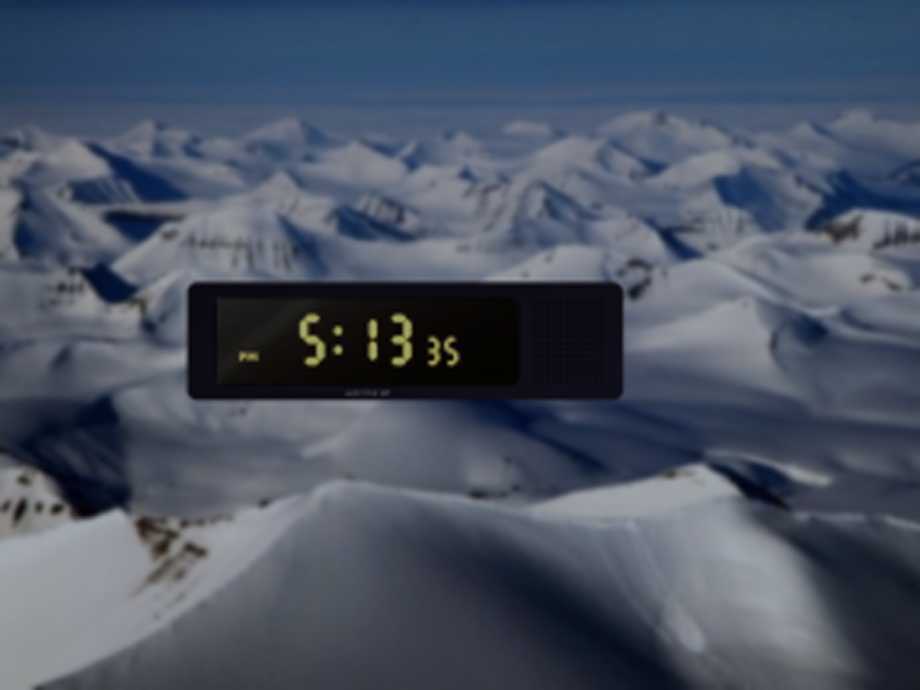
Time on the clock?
5:13:35
